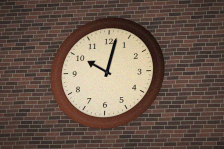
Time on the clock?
10:02
